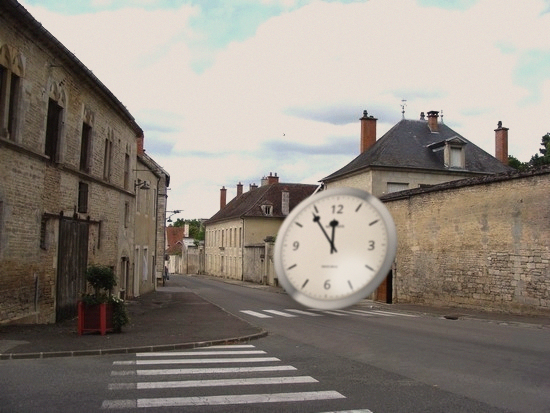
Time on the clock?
11:54
